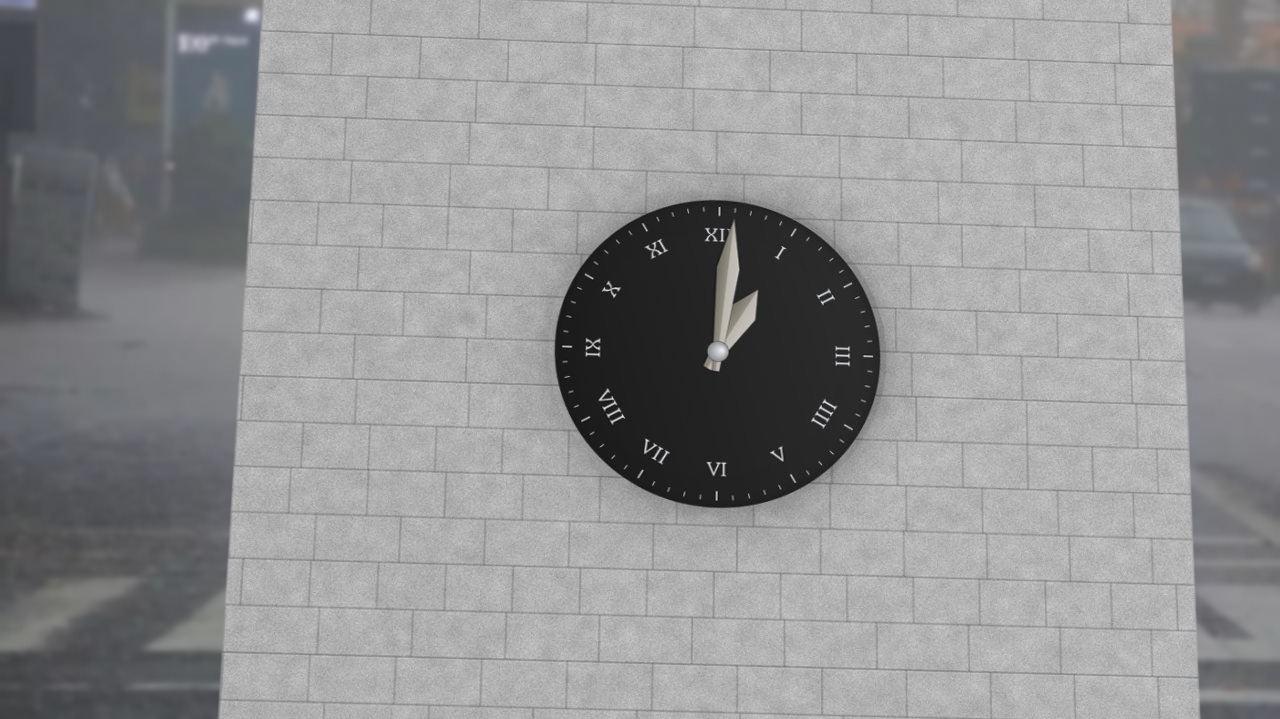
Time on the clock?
1:01
